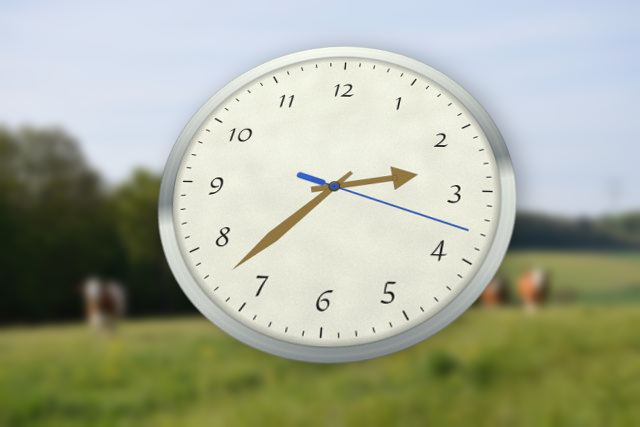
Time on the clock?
2:37:18
